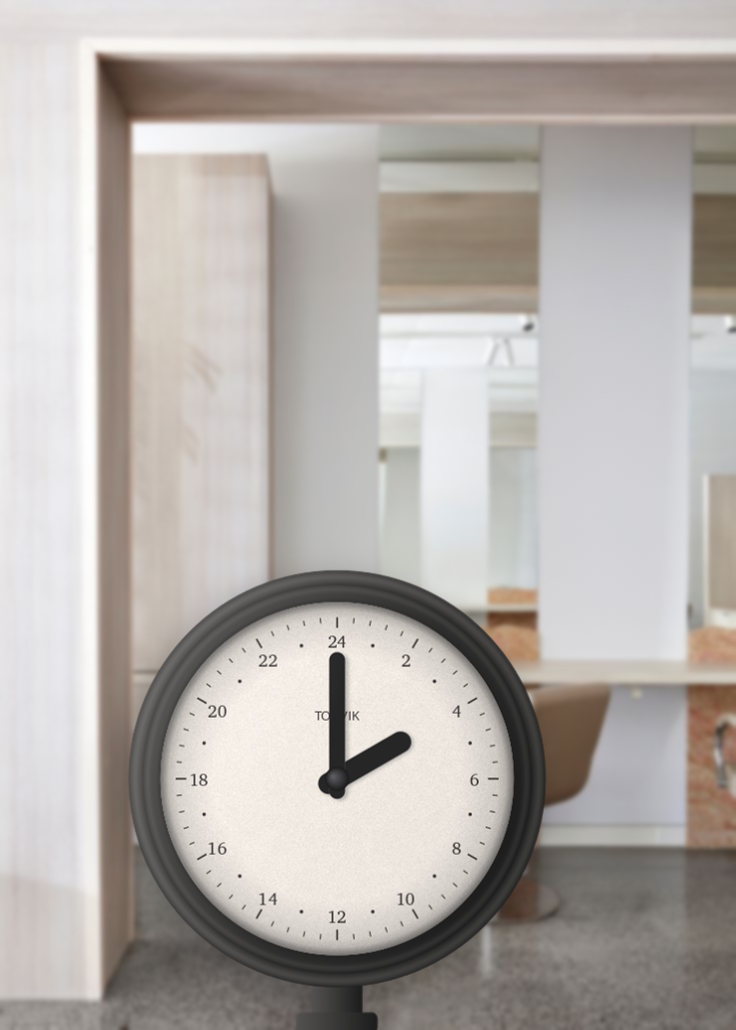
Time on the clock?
4:00
